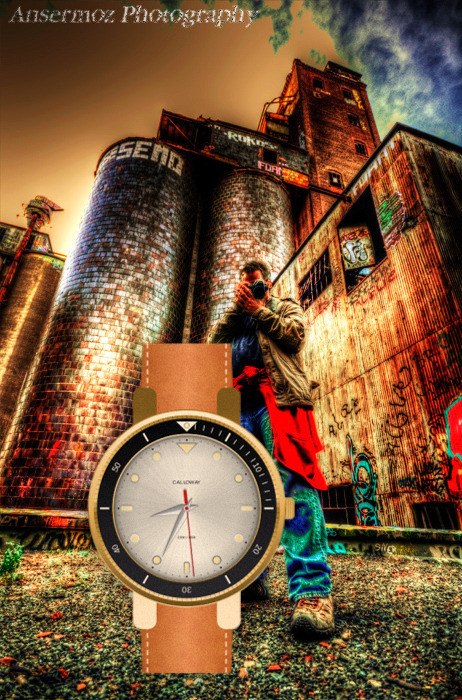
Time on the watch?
8:34:29
